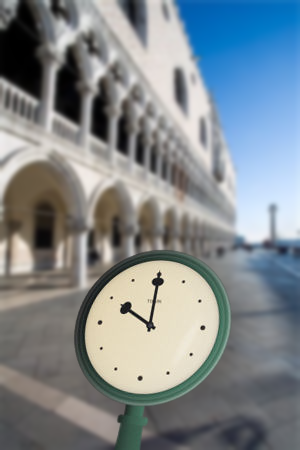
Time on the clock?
10:00
